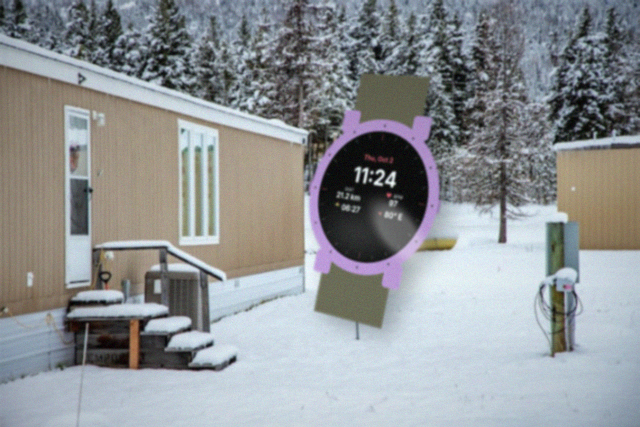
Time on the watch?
11:24
